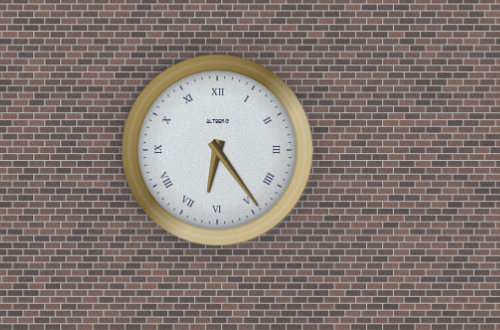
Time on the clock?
6:24
